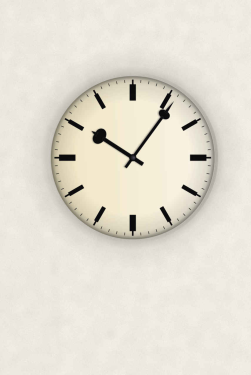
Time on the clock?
10:06
